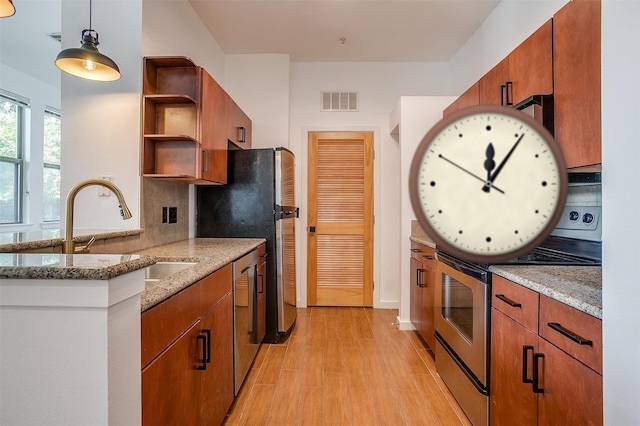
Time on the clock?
12:05:50
